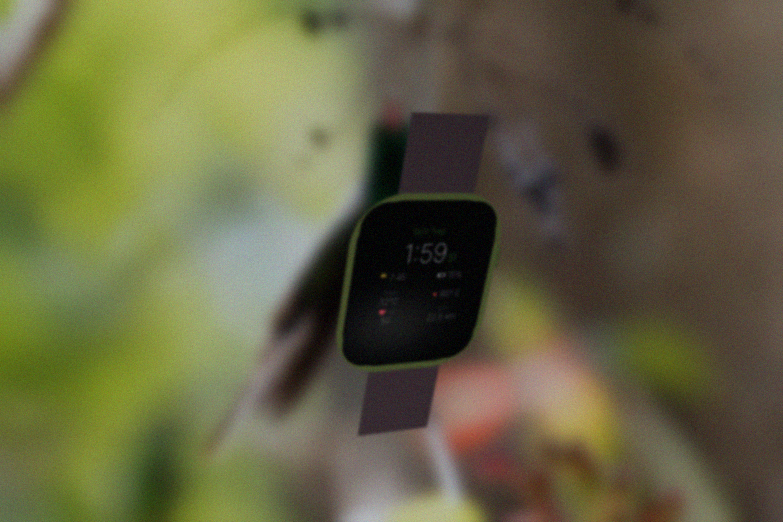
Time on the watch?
1:59
